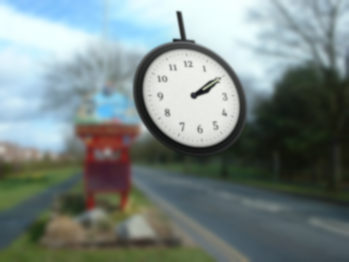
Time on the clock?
2:10
